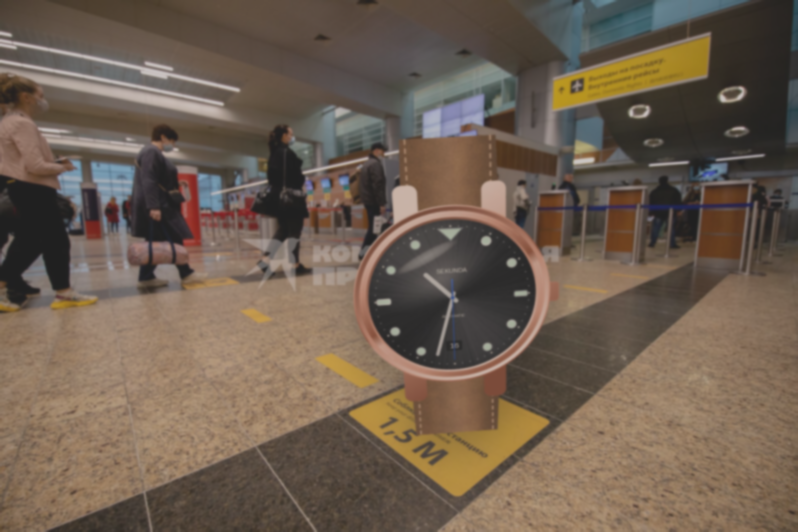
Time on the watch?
10:32:30
